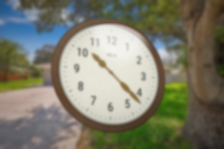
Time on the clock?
10:22
